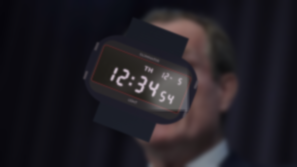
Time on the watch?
12:34:54
